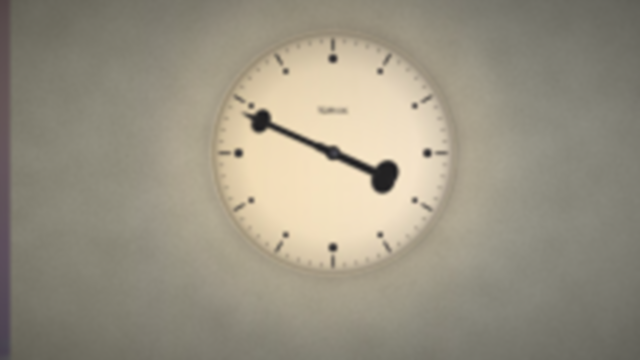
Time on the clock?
3:49
